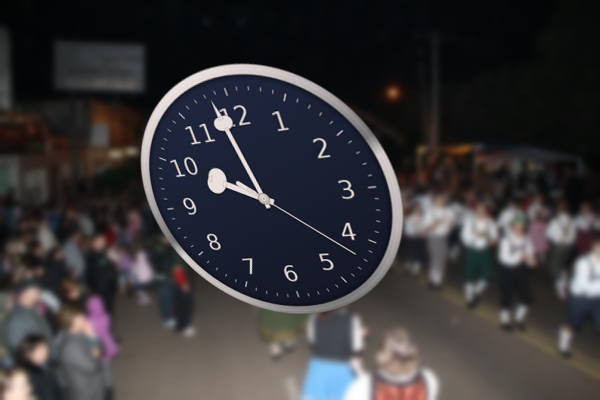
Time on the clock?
9:58:22
